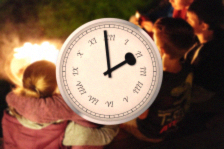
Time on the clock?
1:59
